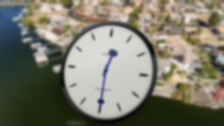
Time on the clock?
12:30
